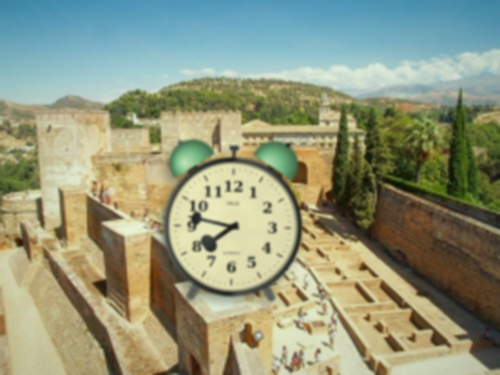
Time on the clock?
7:47
